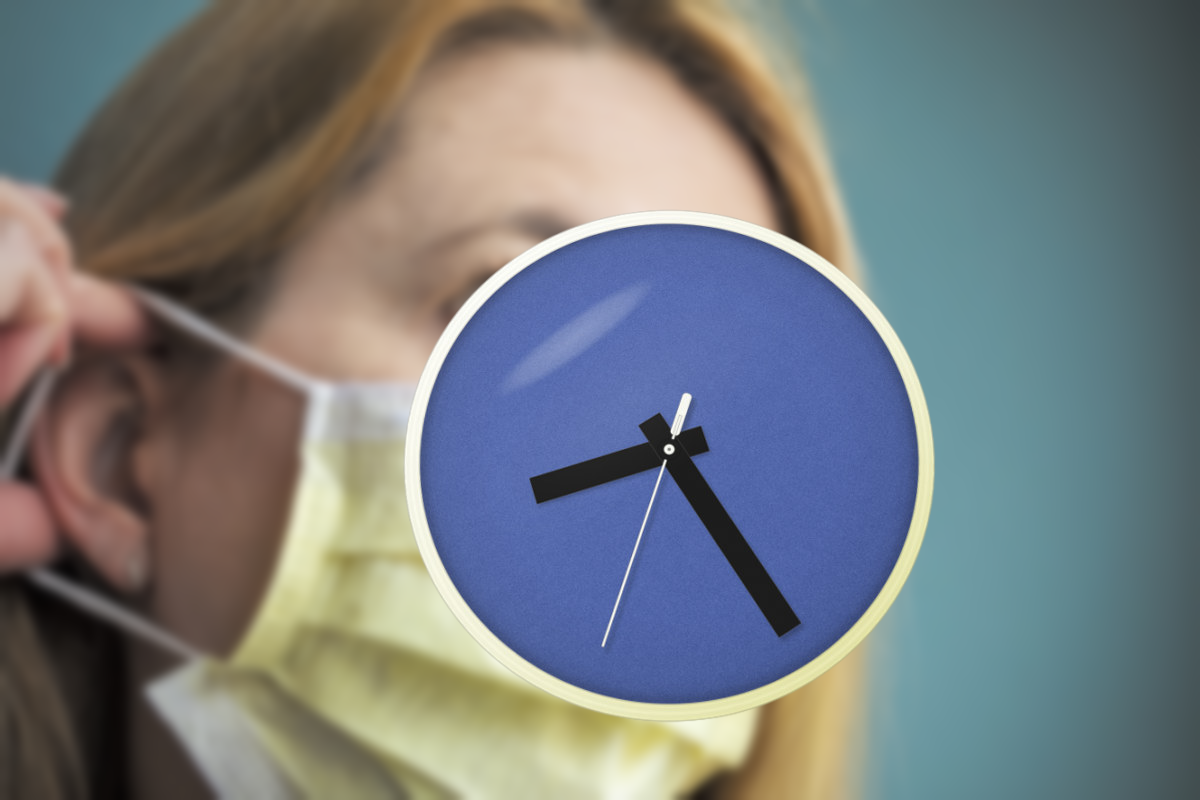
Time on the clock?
8:24:33
